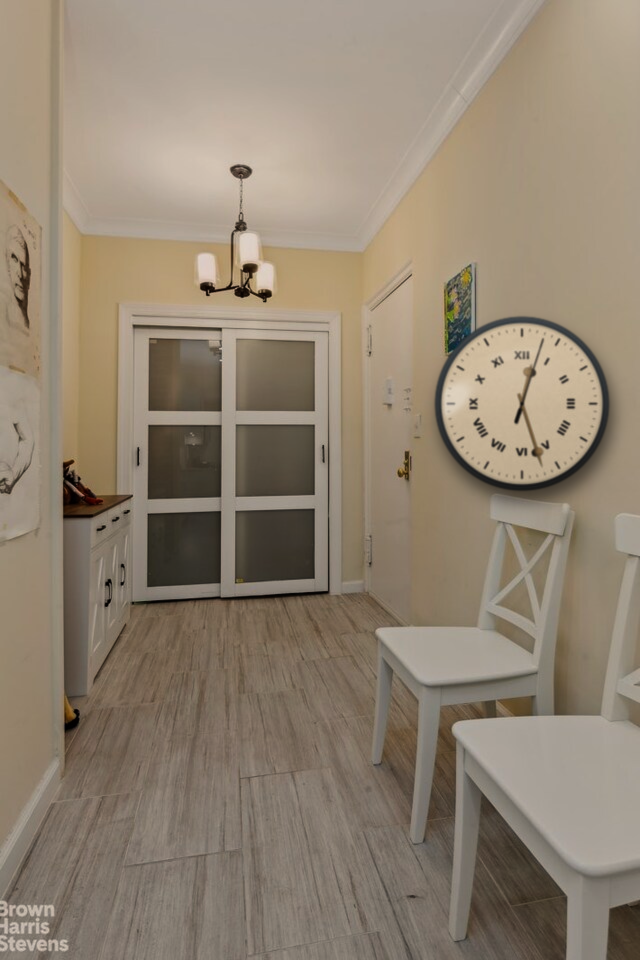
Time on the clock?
12:27:03
